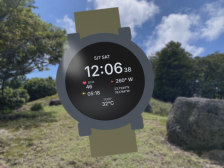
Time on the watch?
12:06
